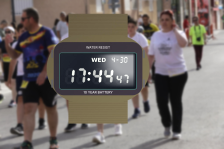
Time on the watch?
17:44:47
